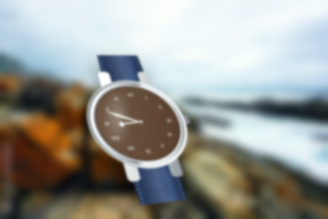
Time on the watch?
8:49
